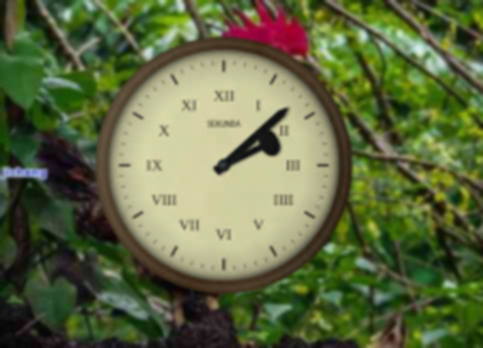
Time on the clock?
2:08
